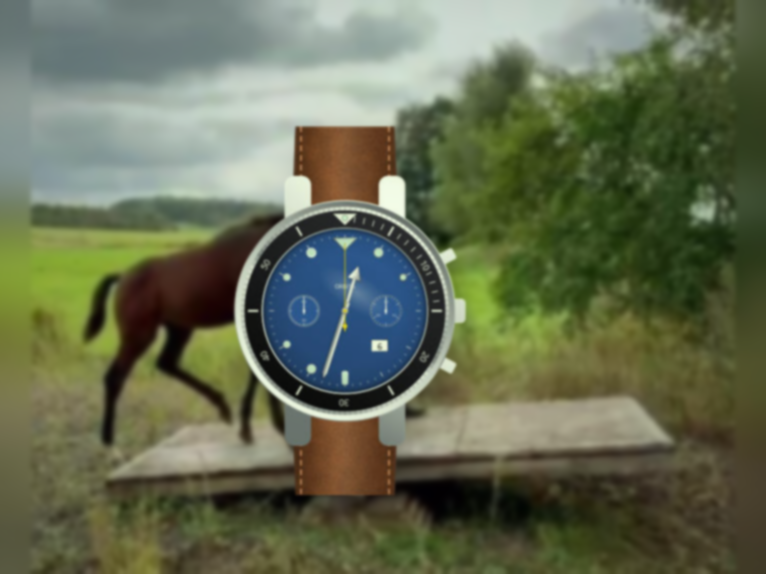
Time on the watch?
12:33
